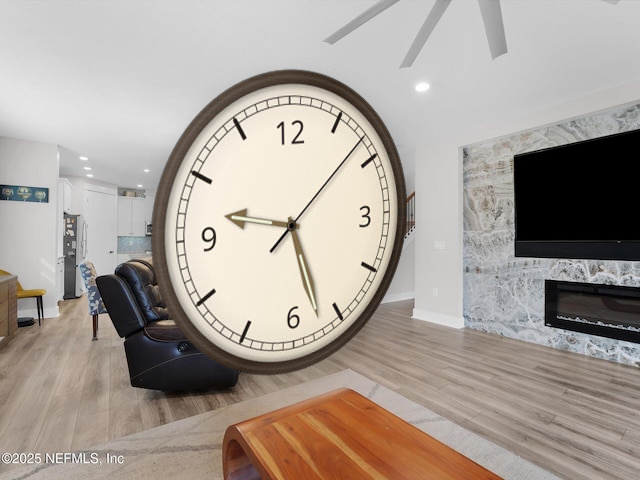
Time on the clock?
9:27:08
